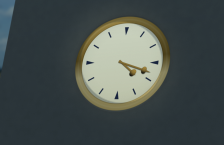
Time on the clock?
4:18
